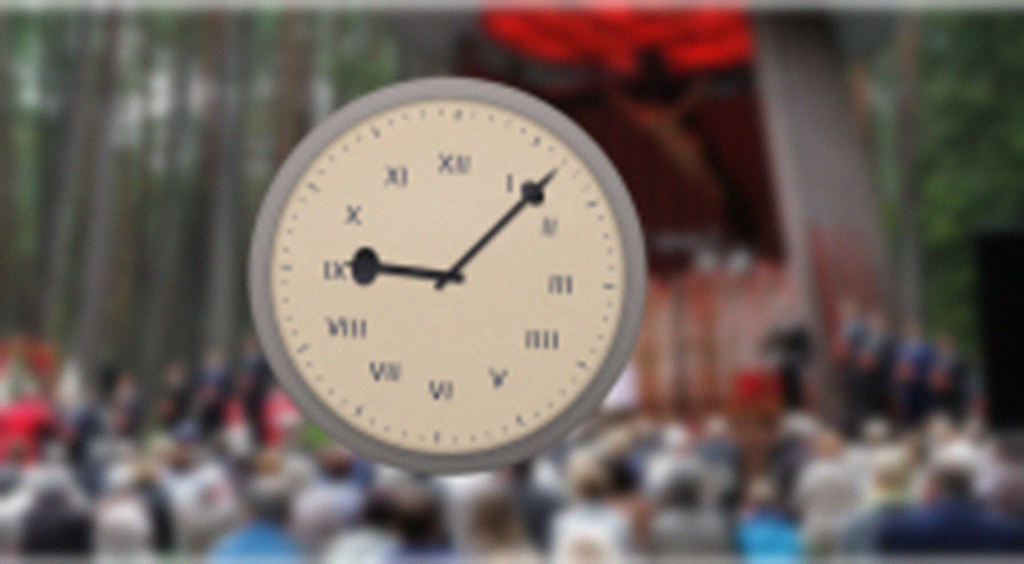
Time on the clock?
9:07
